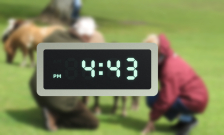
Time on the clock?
4:43
